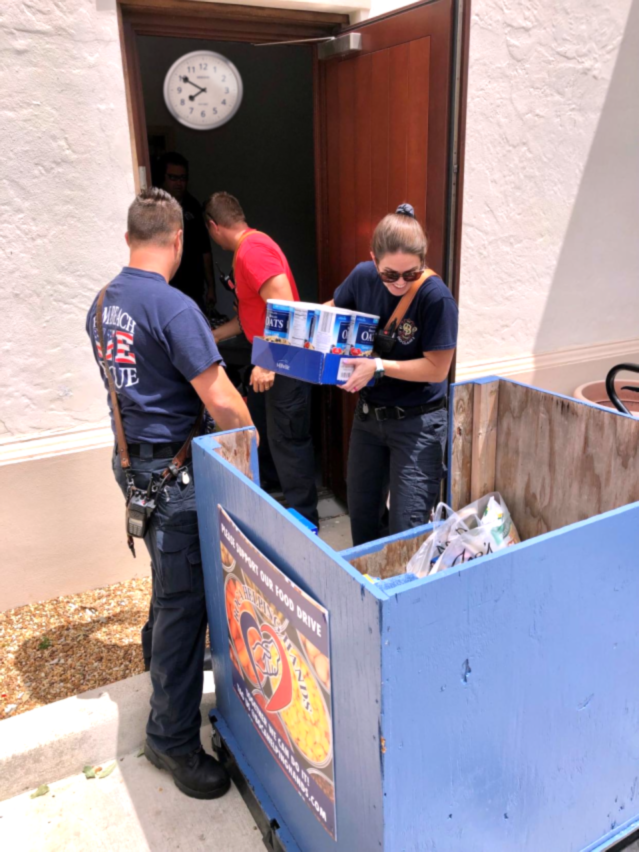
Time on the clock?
7:50
